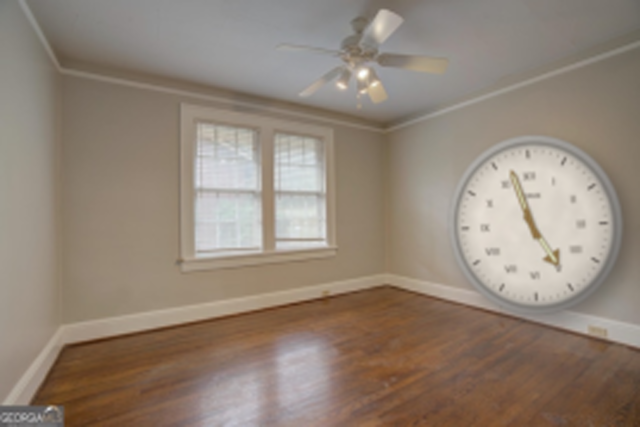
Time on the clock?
4:57
